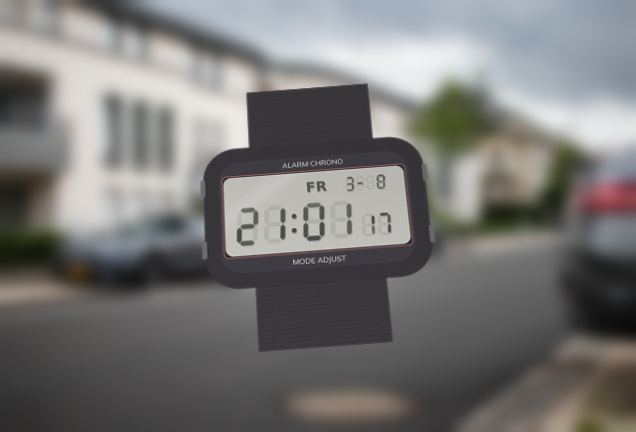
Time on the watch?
21:01:17
